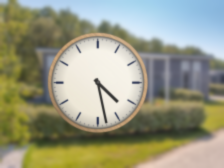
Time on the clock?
4:28
